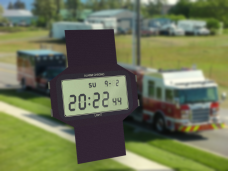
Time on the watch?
20:22:44
